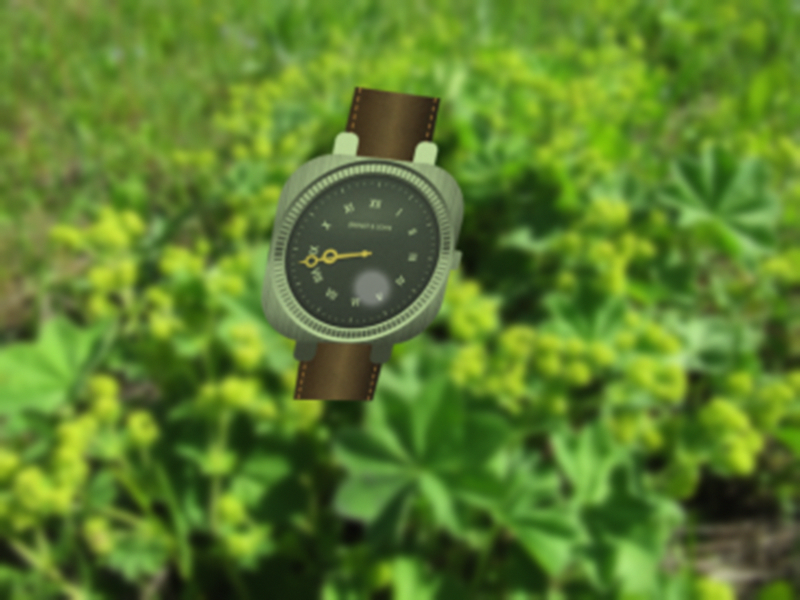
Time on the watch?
8:43
